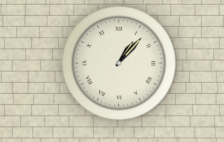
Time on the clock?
1:07
